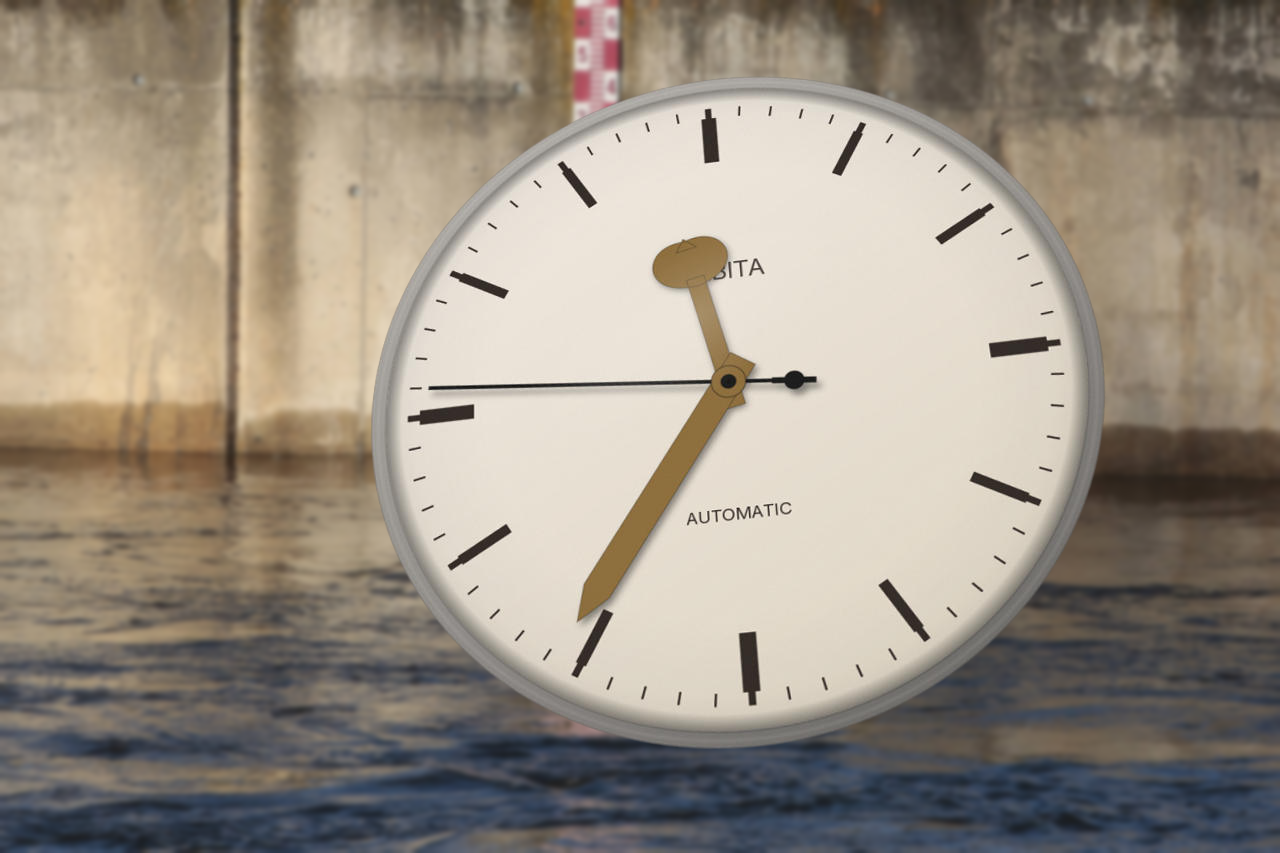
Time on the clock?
11:35:46
